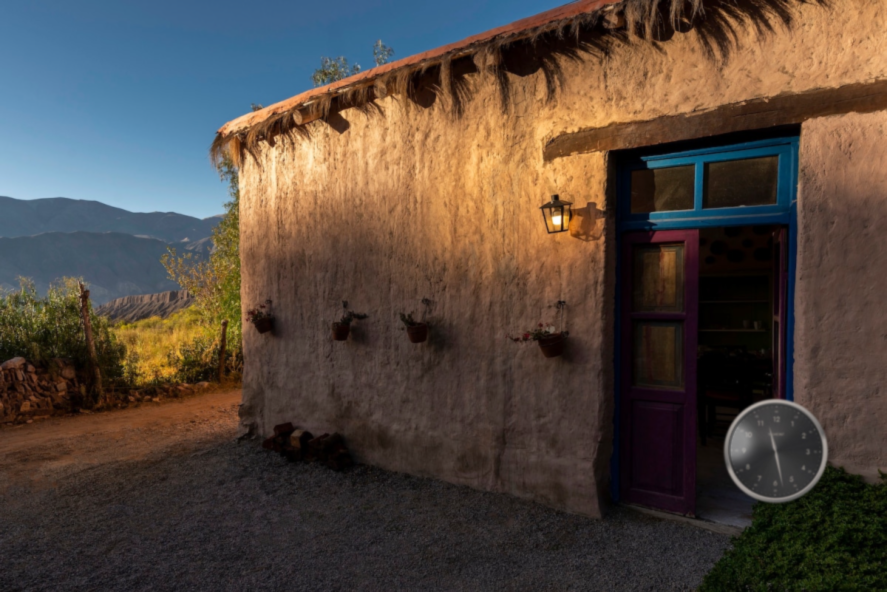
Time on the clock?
11:28
